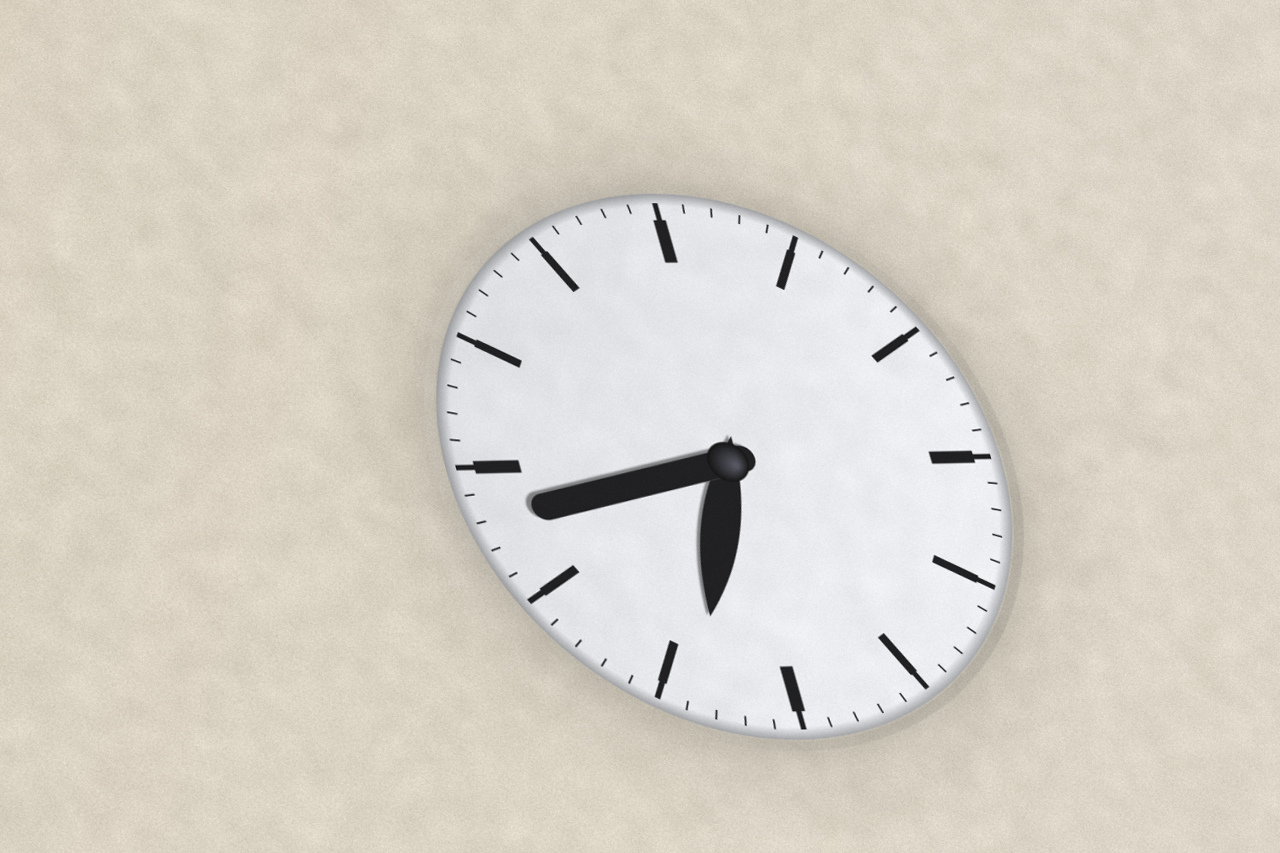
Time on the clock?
6:43
